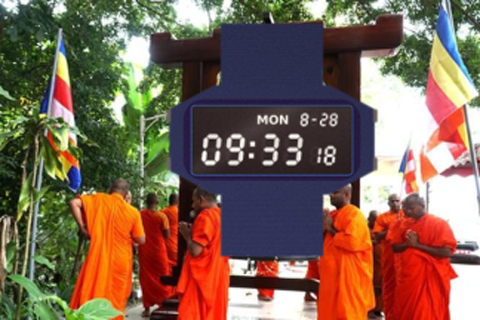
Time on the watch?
9:33:18
